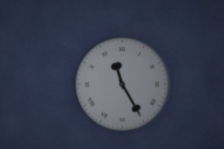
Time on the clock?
11:25
